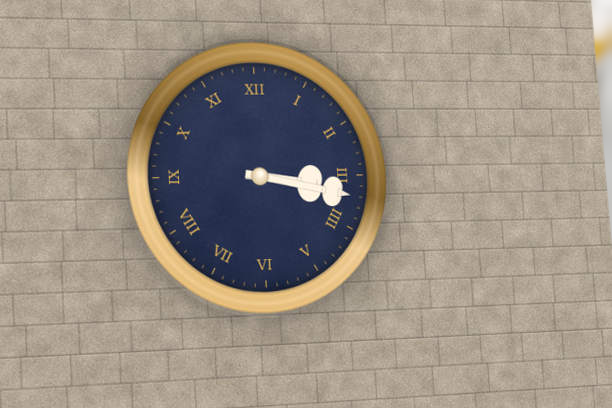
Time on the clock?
3:17
